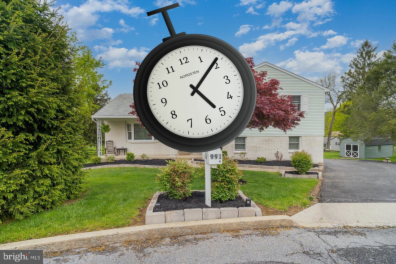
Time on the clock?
5:09
